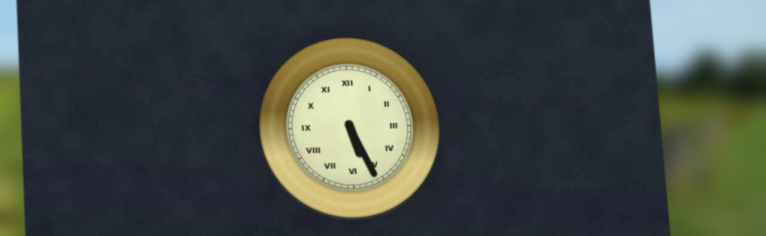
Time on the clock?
5:26
